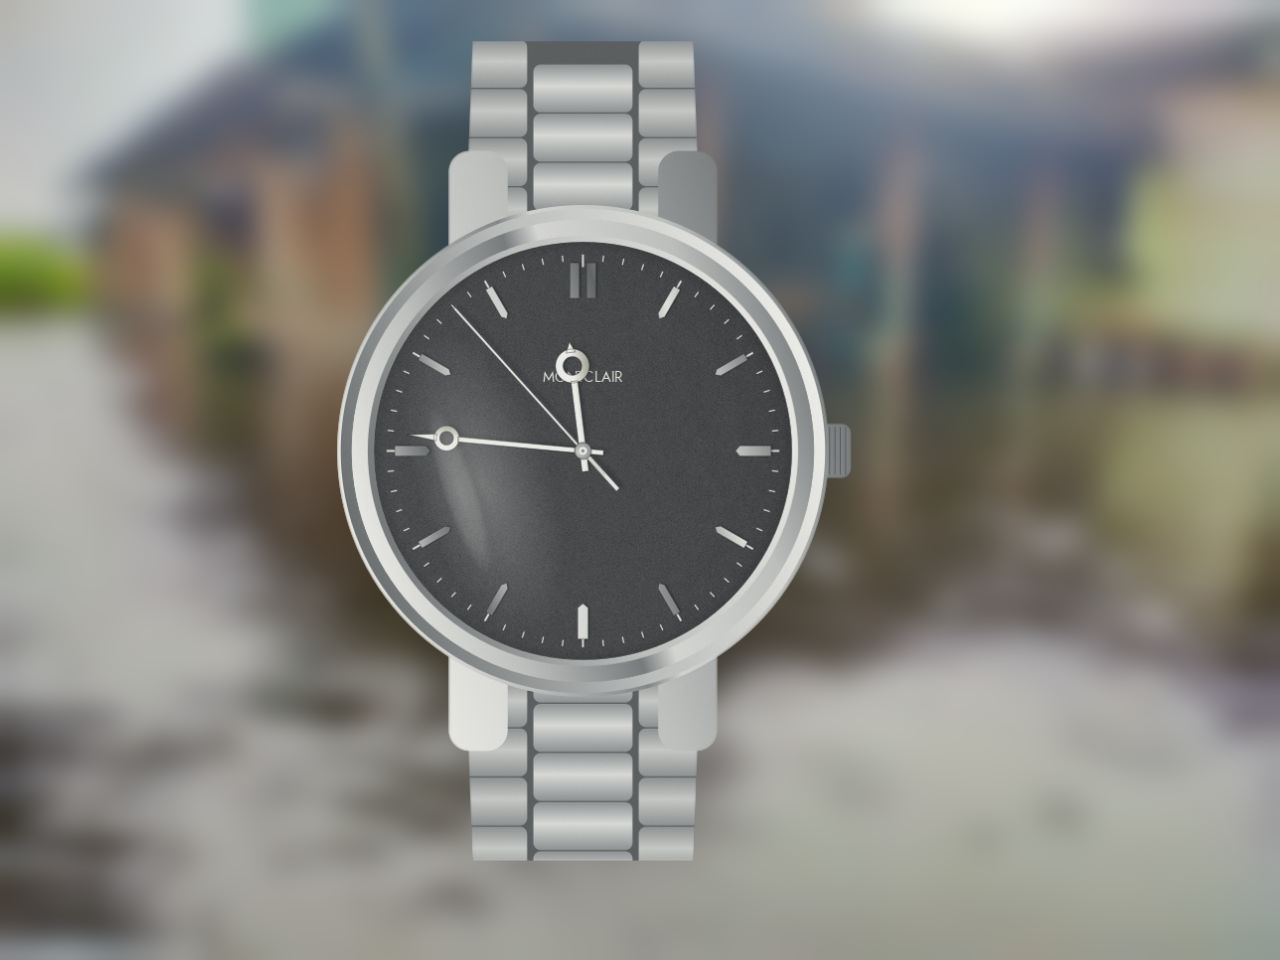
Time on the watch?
11:45:53
